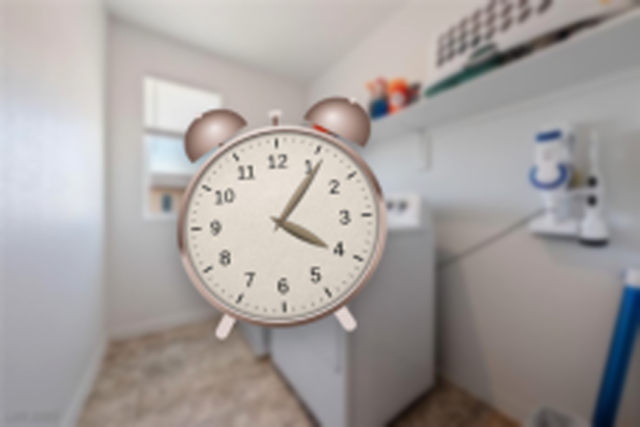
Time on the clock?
4:06
